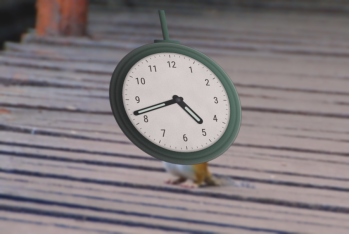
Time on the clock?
4:42
